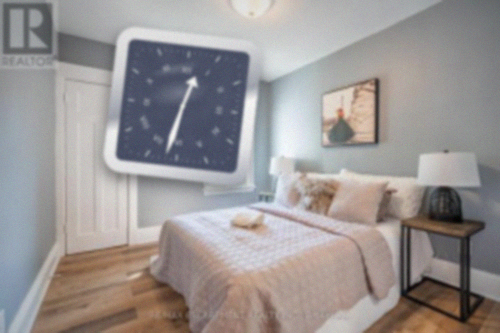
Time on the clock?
12:32
